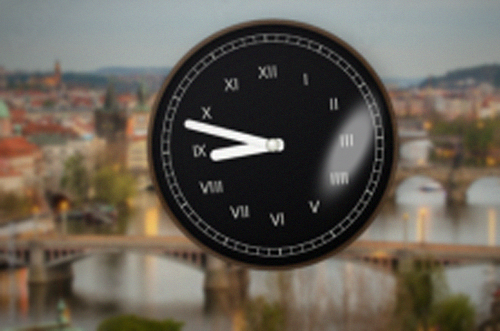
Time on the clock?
8:48
